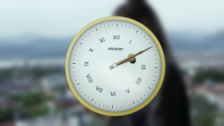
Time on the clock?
2:10
